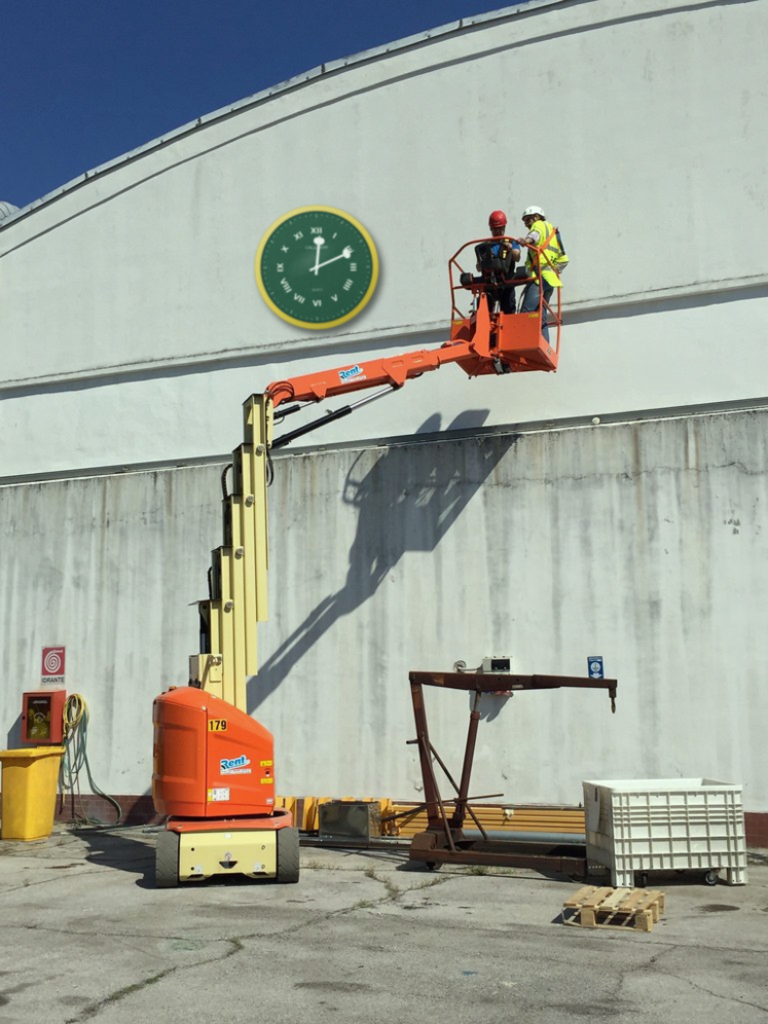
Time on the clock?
12:11
